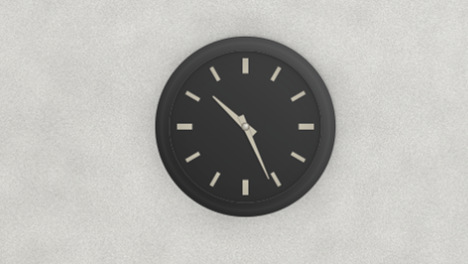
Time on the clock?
10:26
